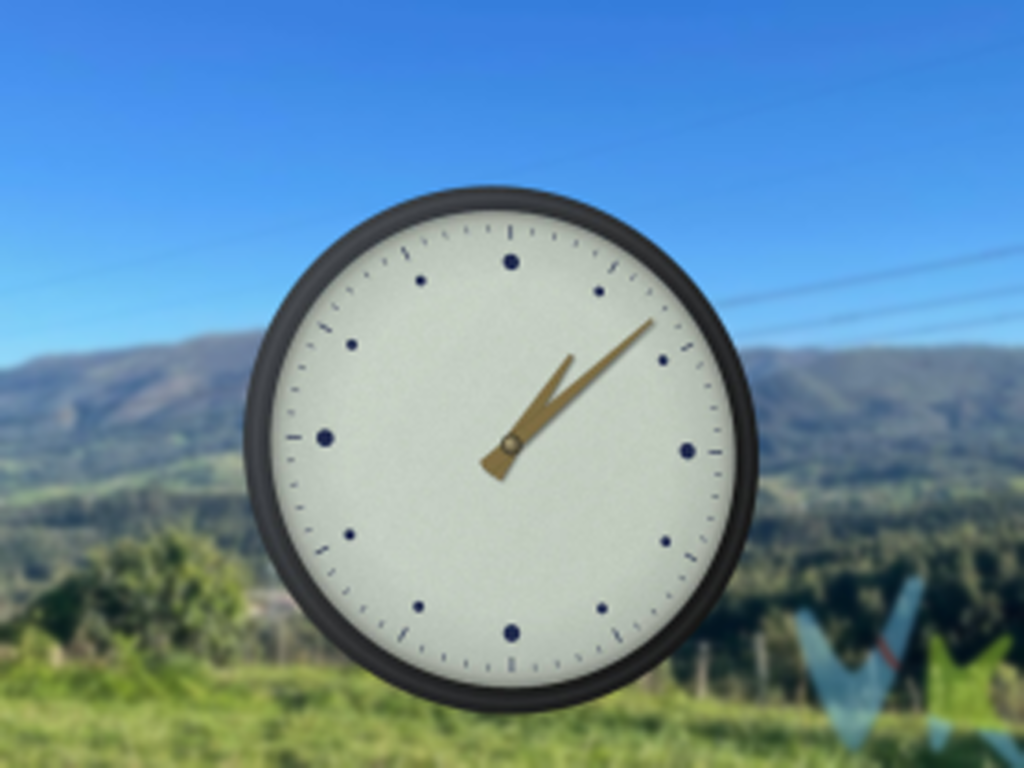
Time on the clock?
1:08
